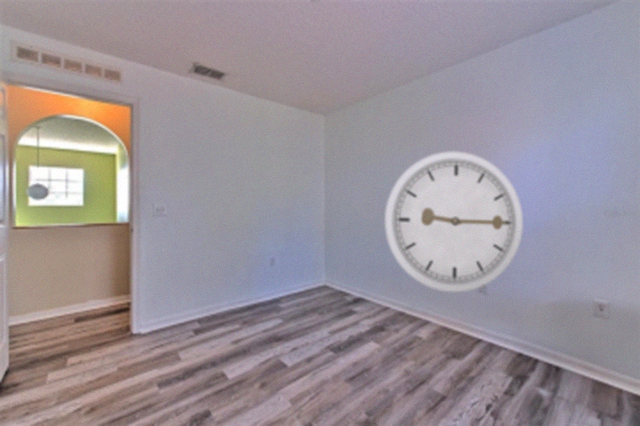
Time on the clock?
9:15
